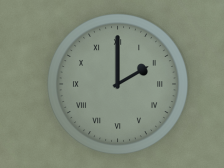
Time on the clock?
2:00
